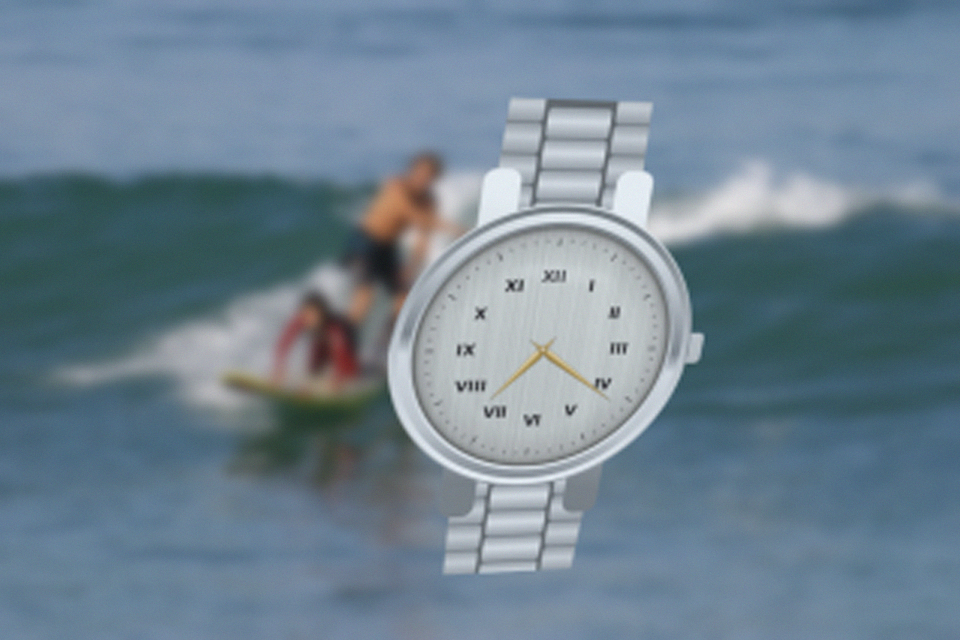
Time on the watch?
7:21
